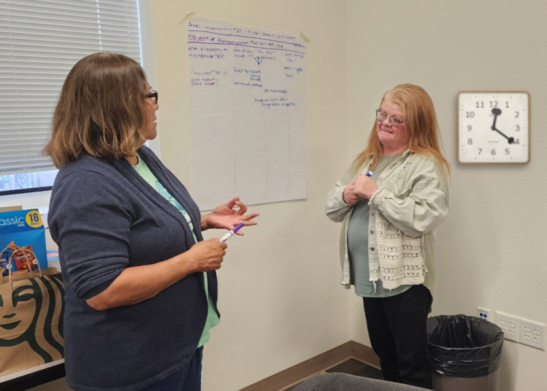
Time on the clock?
12:21
